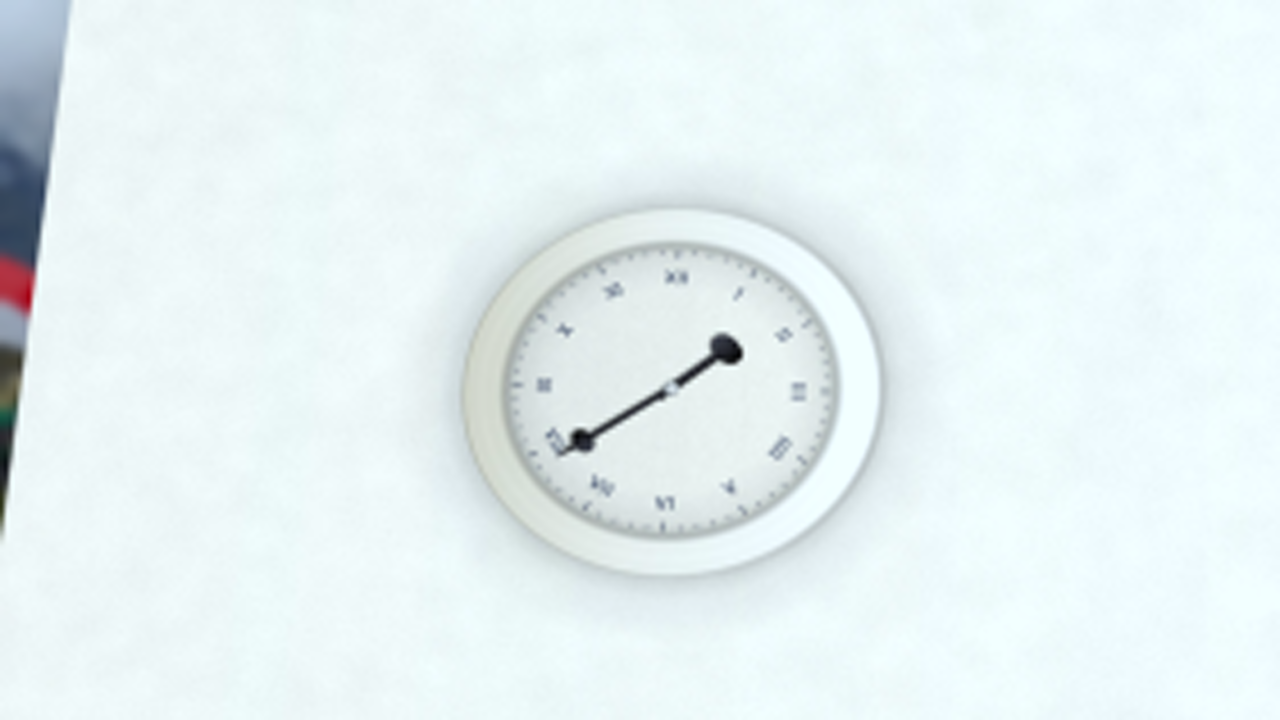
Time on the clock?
1:39
